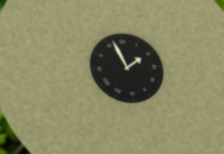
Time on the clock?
1:57
